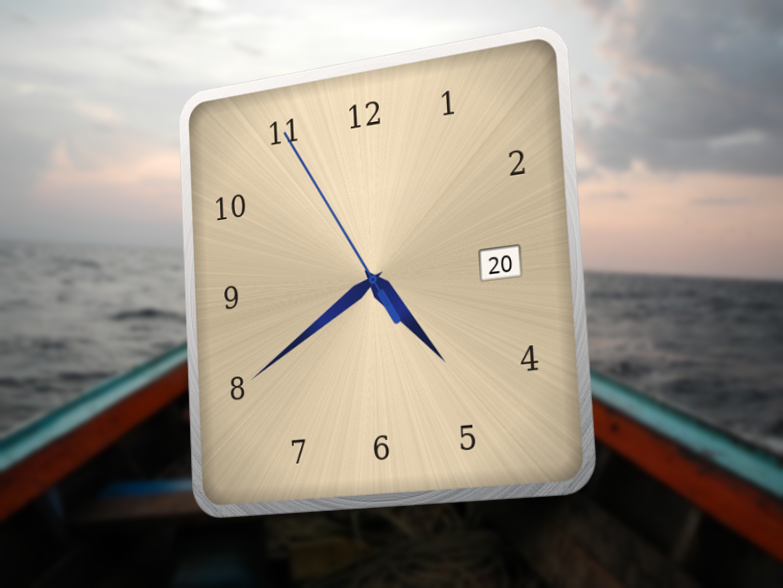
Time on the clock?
4:39:55
